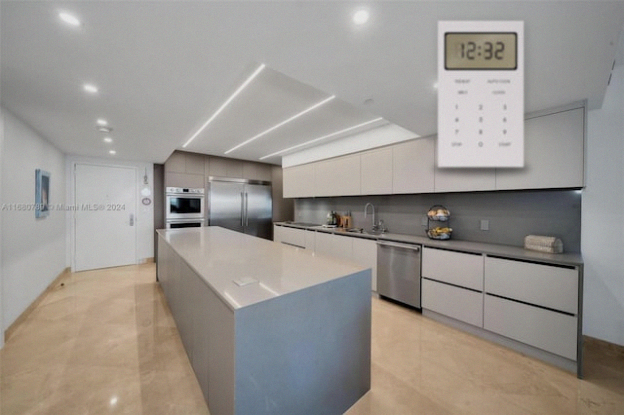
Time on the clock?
12:32
